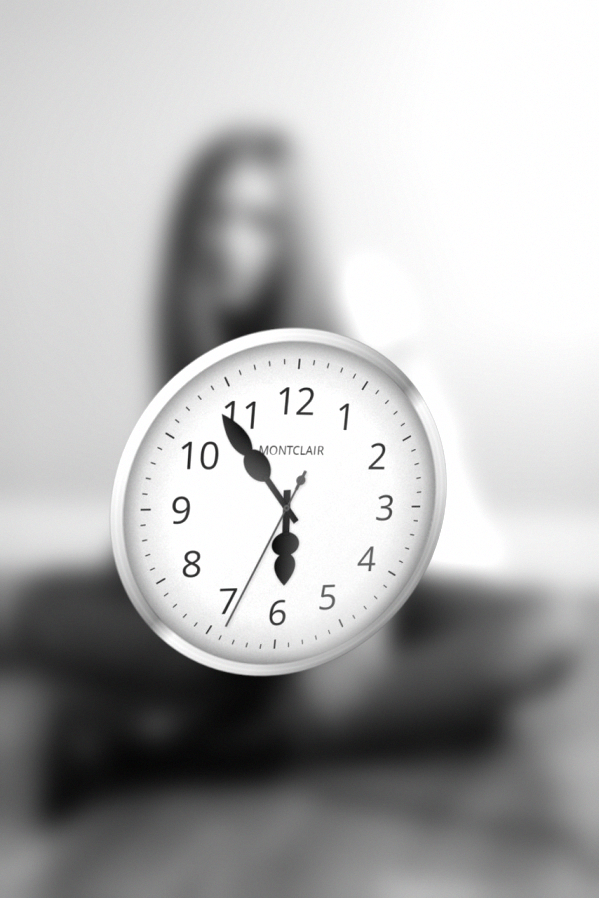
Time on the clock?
5:53:34
